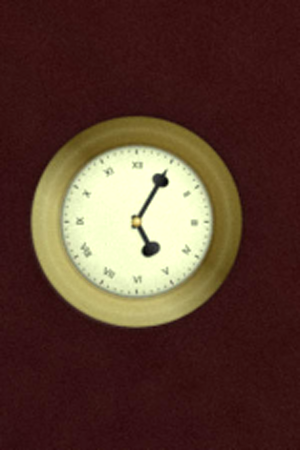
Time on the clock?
5:05
